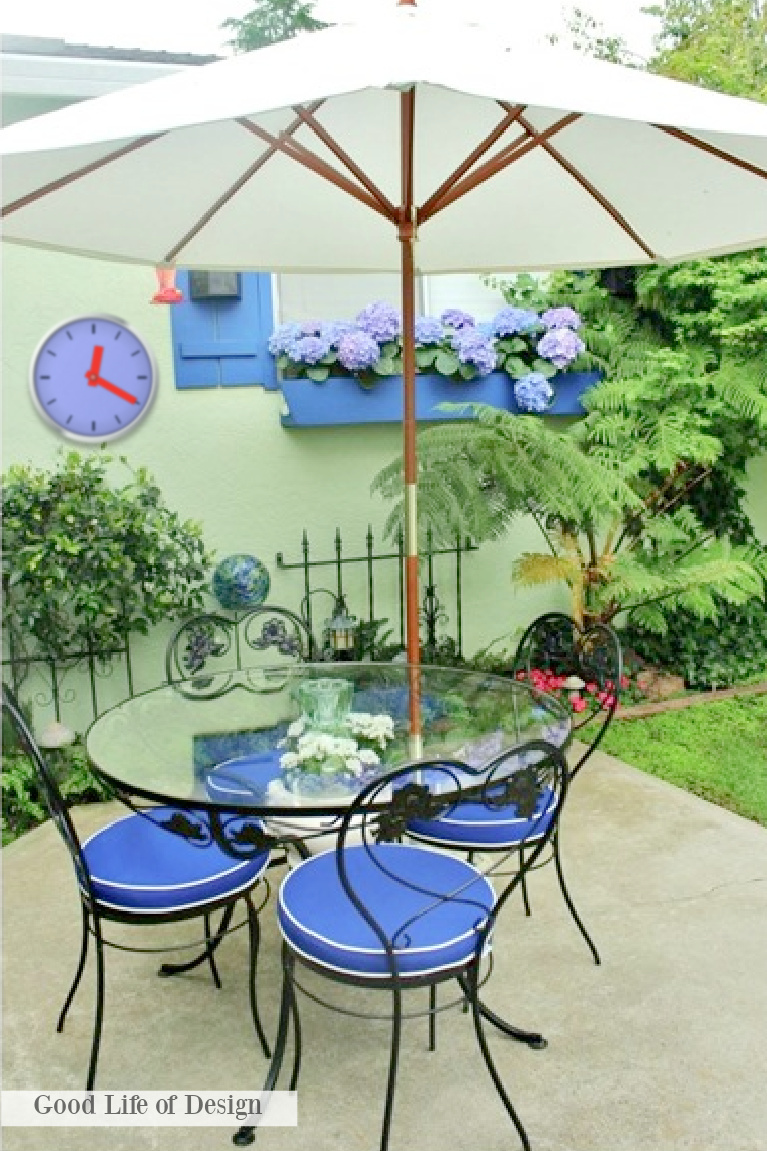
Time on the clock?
12:20
